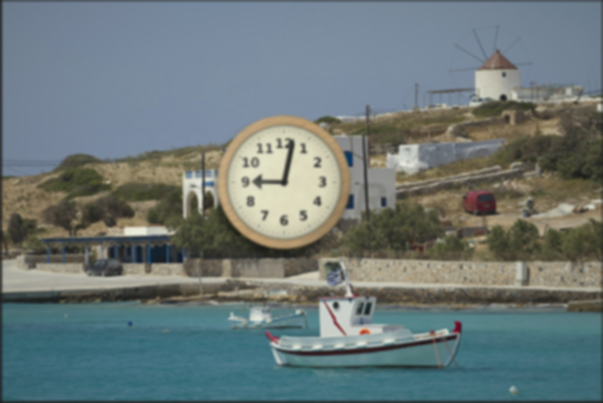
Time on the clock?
9:02
